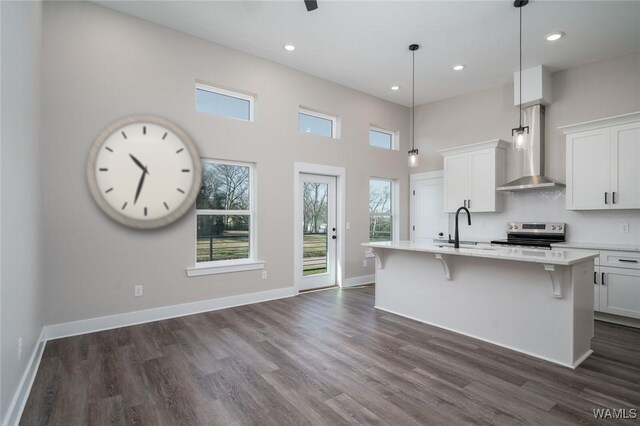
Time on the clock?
10:33
